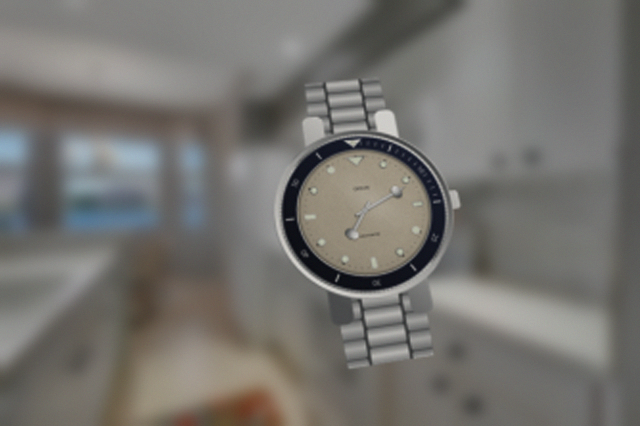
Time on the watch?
7:11
